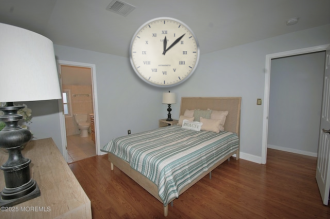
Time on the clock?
12:08
